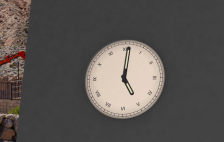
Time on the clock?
5:01
